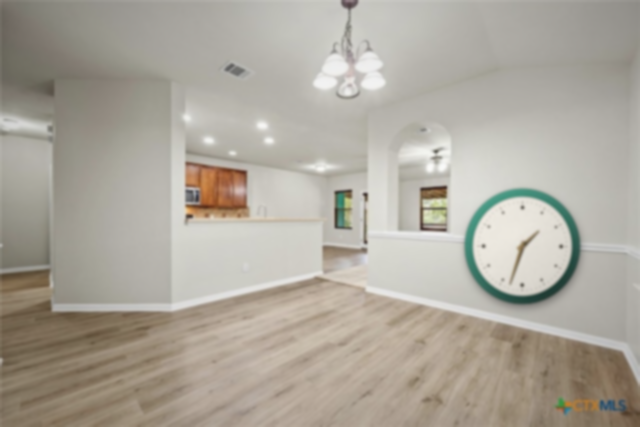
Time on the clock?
1:33
